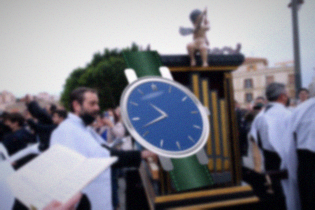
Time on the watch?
10:42
